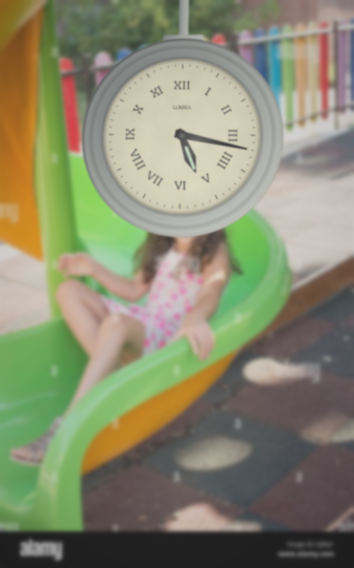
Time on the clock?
5:17
